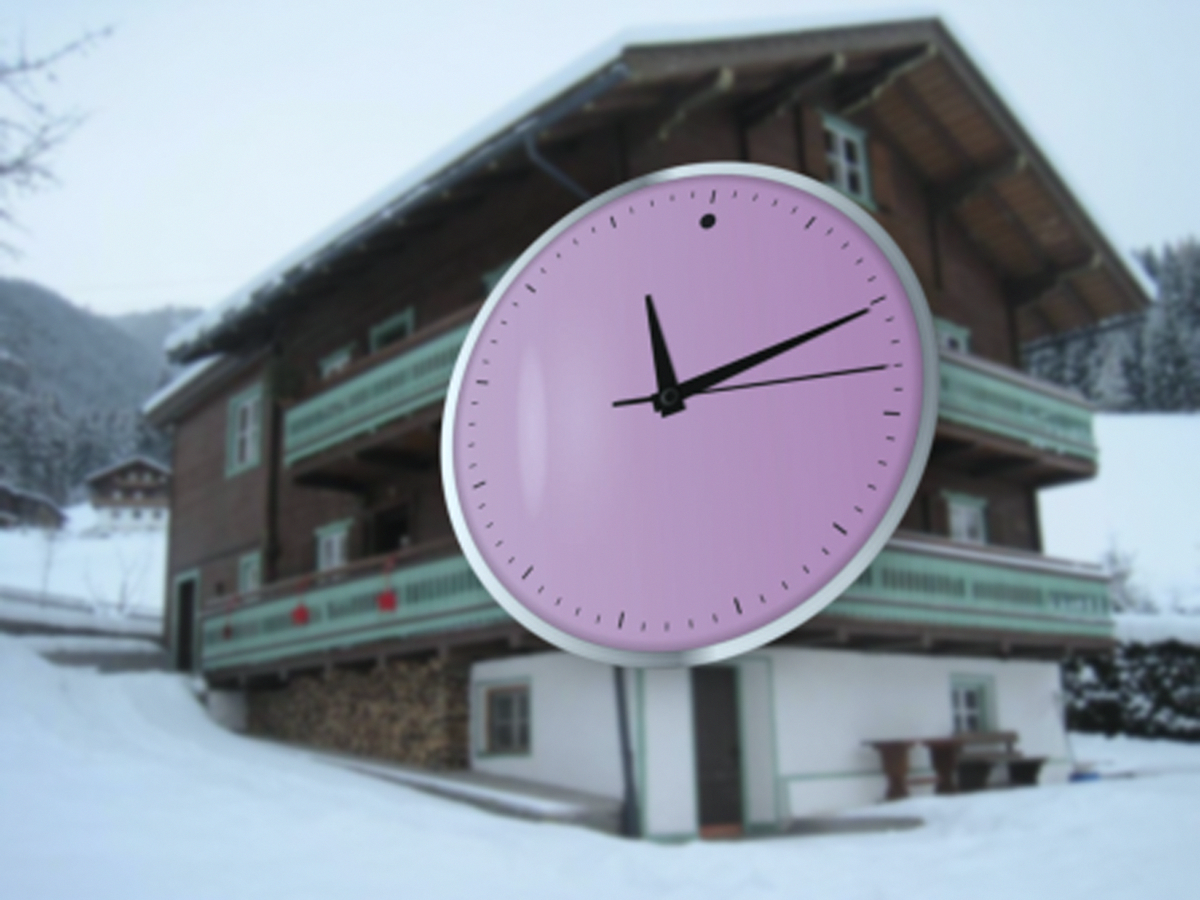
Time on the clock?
11:10:13
